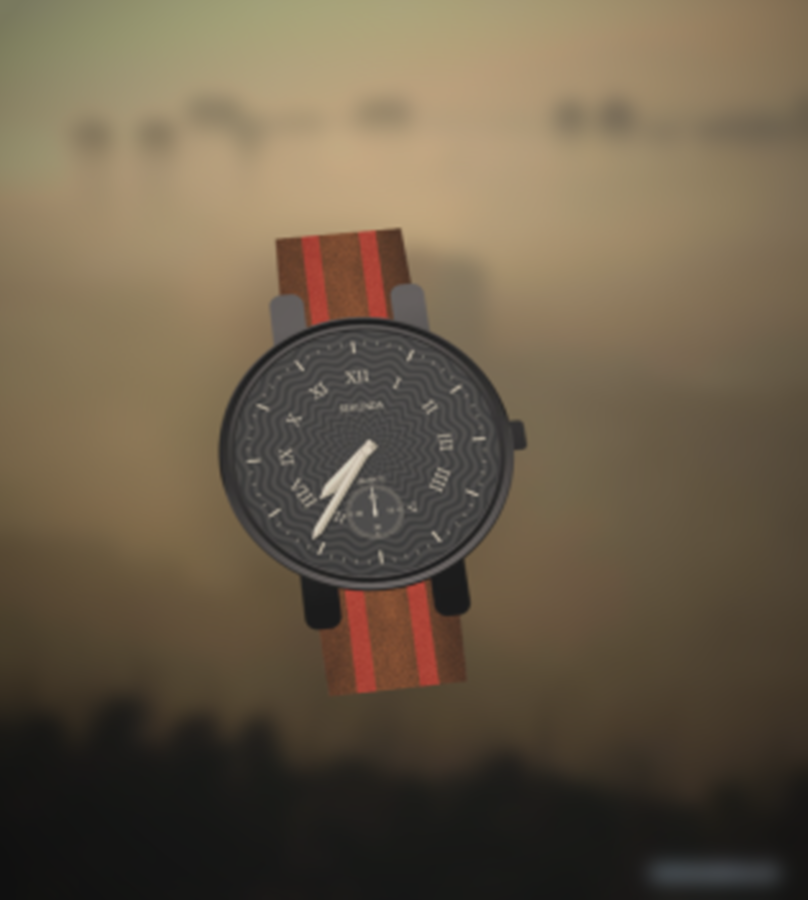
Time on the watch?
7:36
